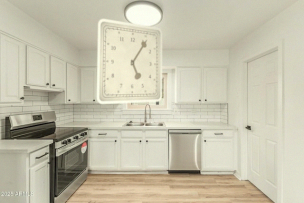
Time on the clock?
5:06
